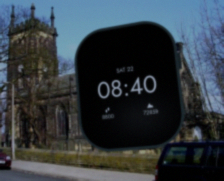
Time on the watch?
8:40
